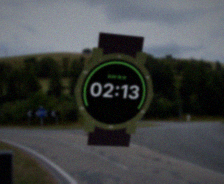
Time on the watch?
2:13
